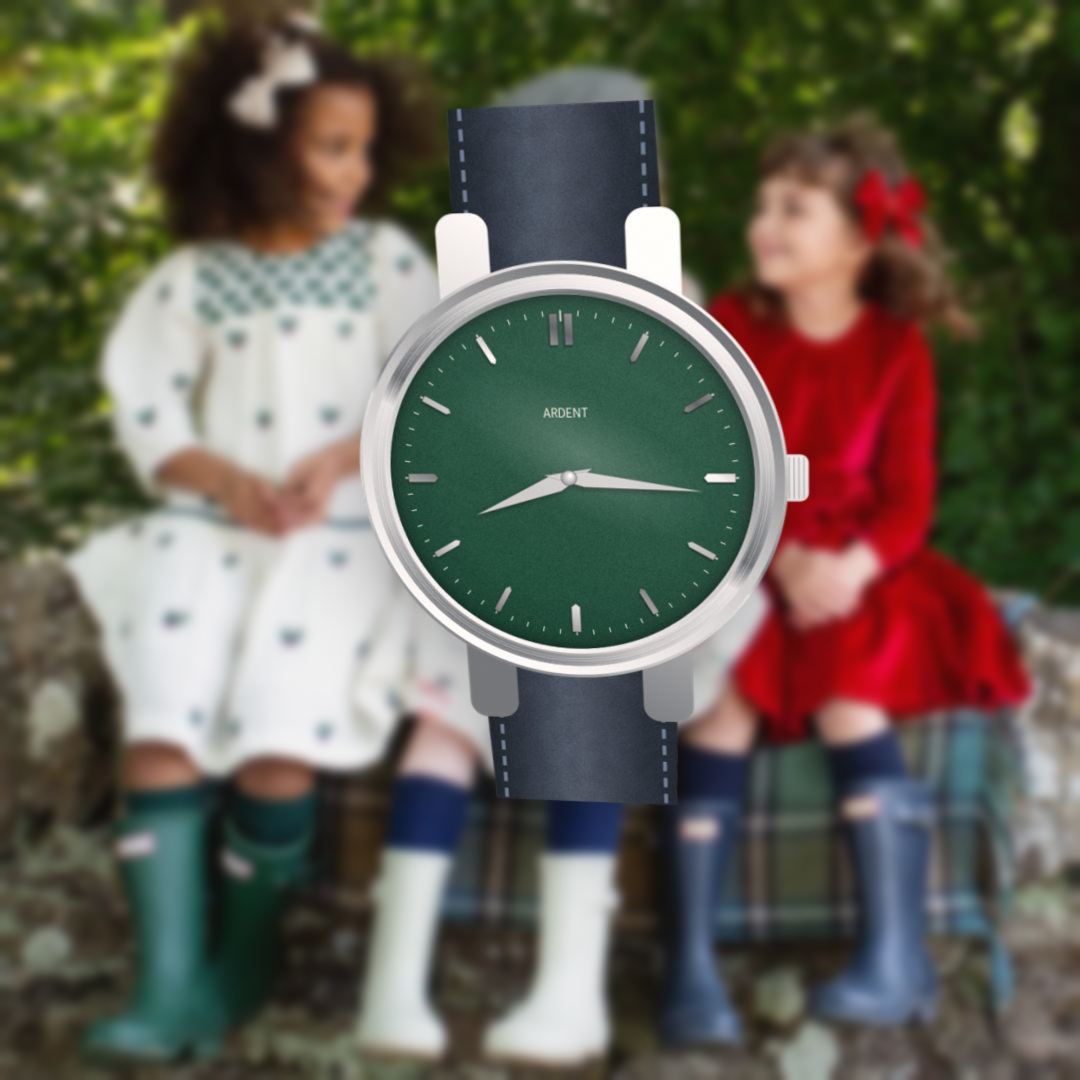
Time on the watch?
8:16
